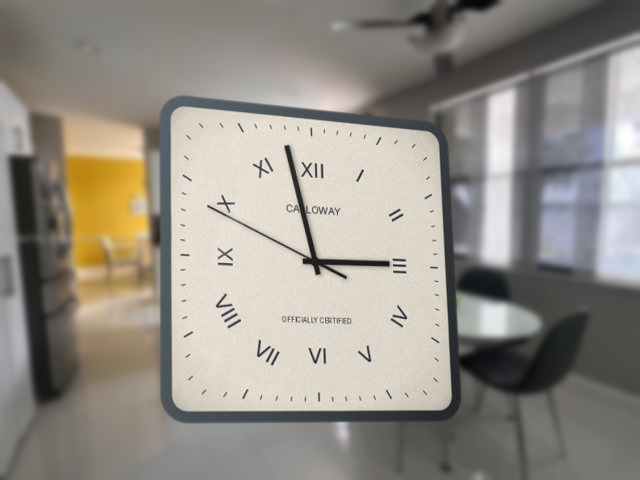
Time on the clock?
2:57:49
